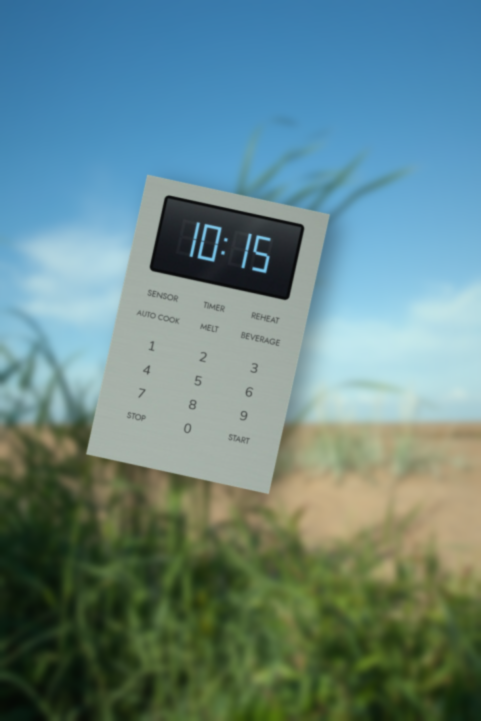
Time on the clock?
10:15
